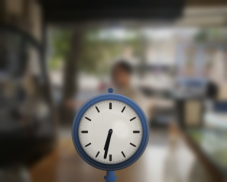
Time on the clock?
6:32
